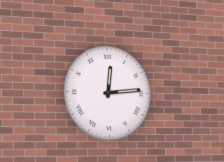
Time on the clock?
12:14
